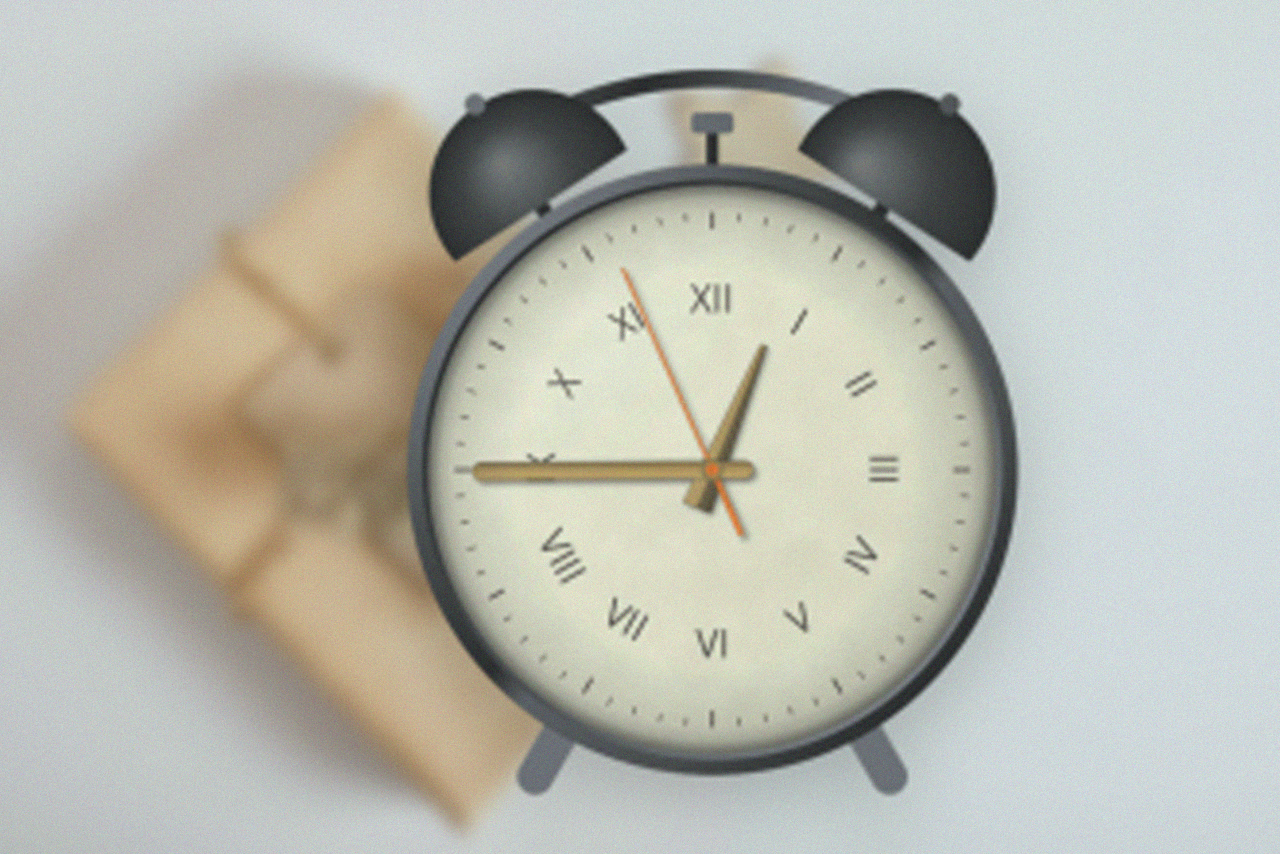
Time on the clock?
12:44:56
